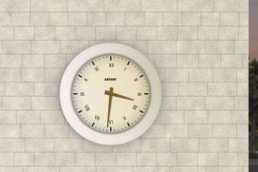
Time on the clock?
3:31
